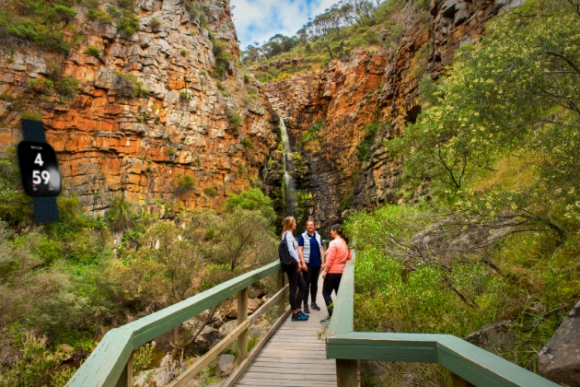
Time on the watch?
4:59
